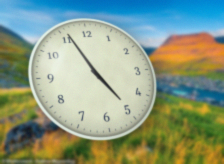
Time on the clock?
4:56
